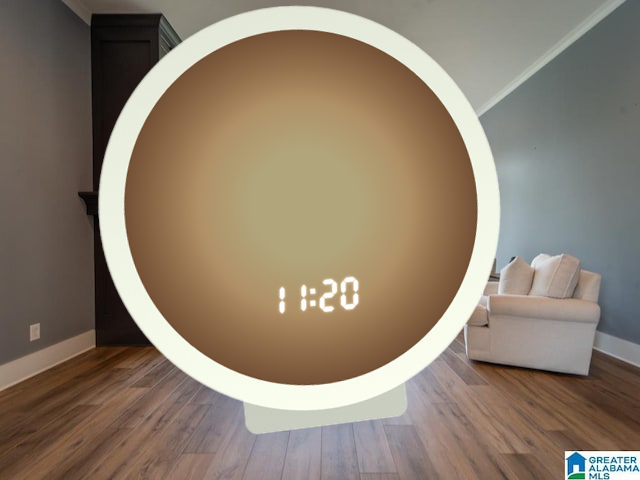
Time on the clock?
11:20
